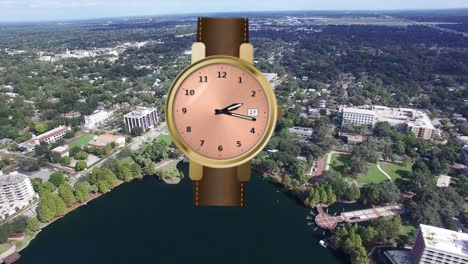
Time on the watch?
2:17
